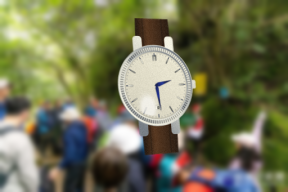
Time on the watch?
2:29
